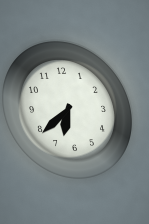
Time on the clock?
6:39
